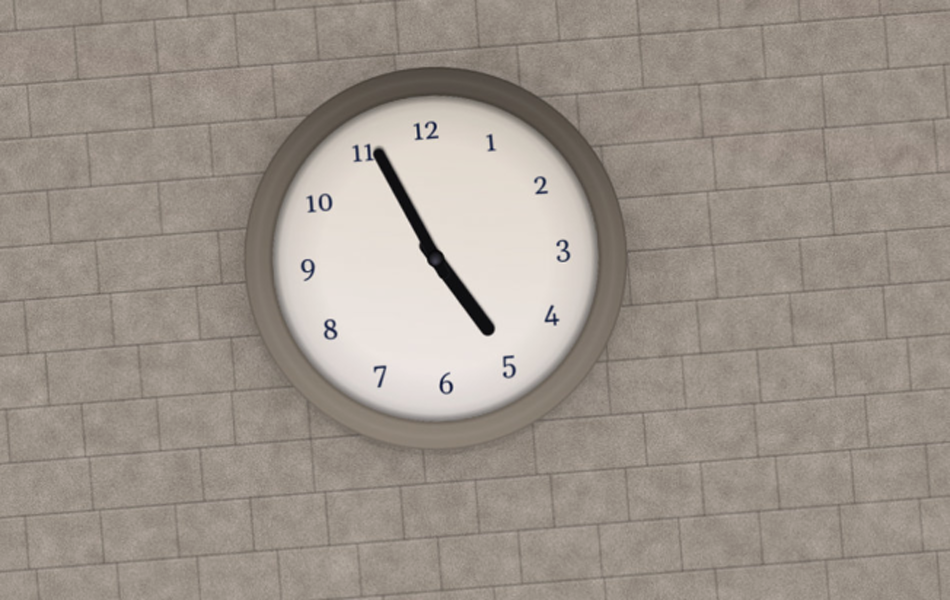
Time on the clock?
4:56
